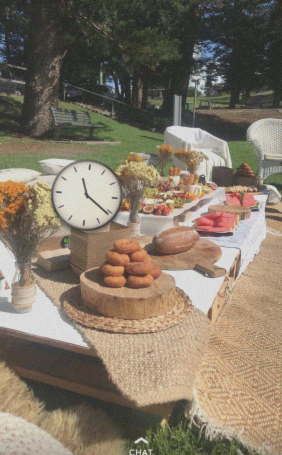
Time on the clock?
11:21
